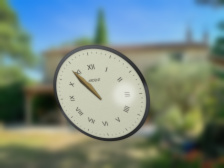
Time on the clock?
10:54
